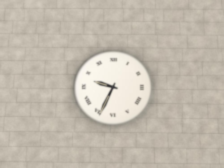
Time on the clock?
9:34
